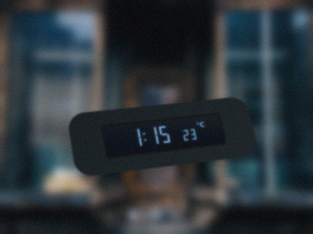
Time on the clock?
1:15
